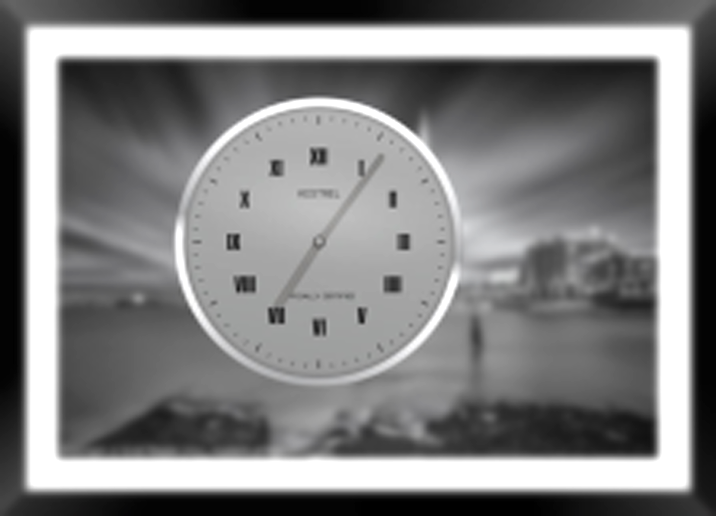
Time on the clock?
7:06
